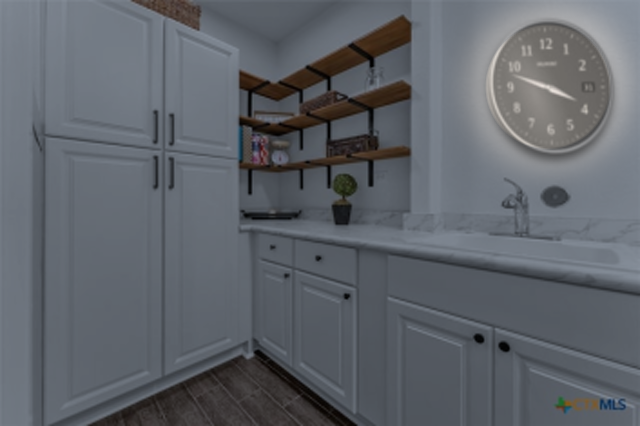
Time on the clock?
3:48
